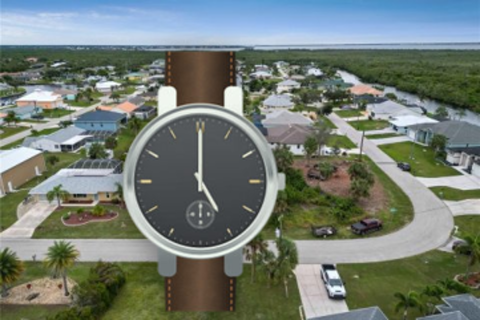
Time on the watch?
5:00
